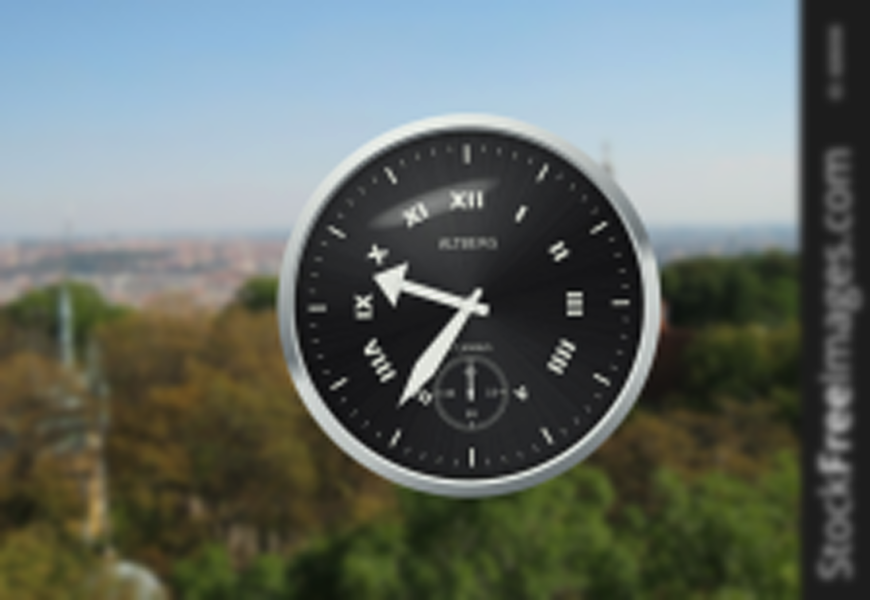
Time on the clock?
9:36
